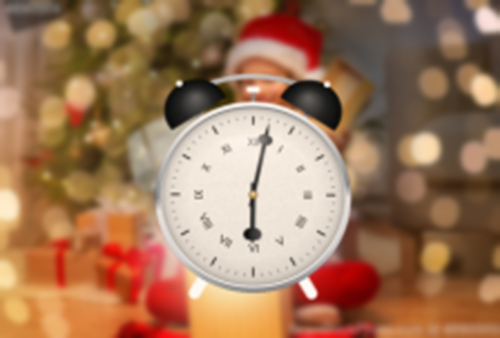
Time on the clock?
6:02
